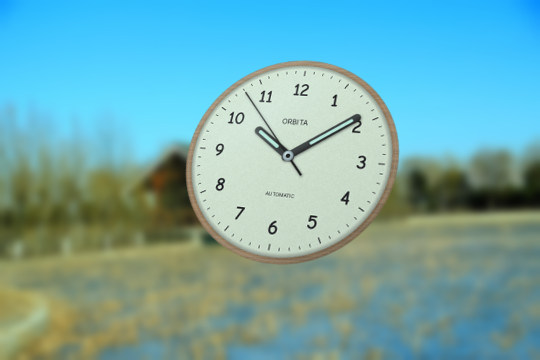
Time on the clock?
10:08:53
